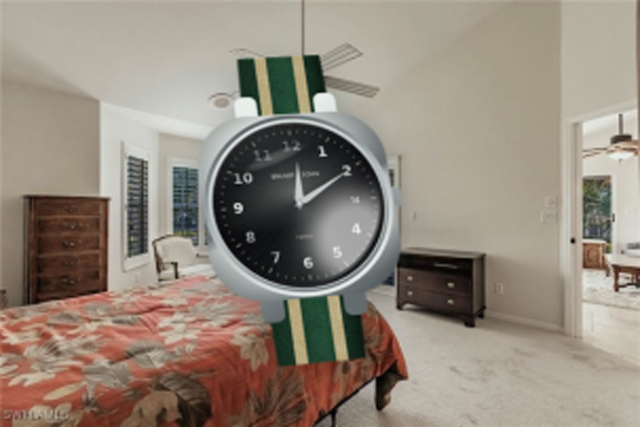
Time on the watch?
12:10
